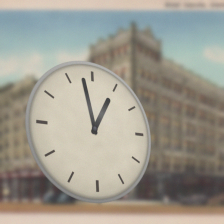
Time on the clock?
12:58
